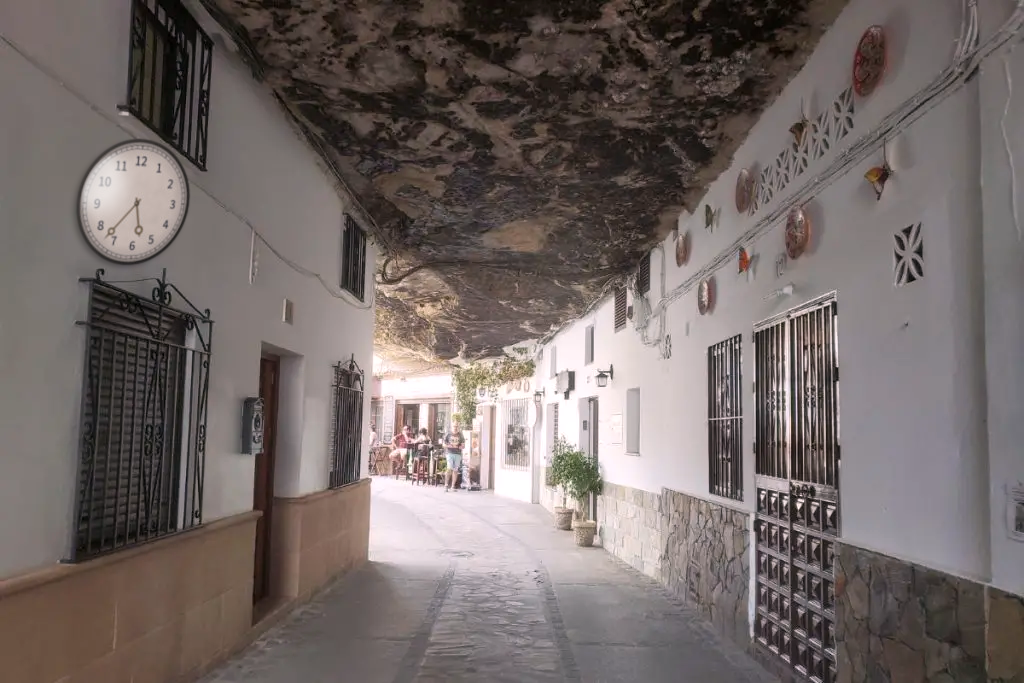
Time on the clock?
5:37
